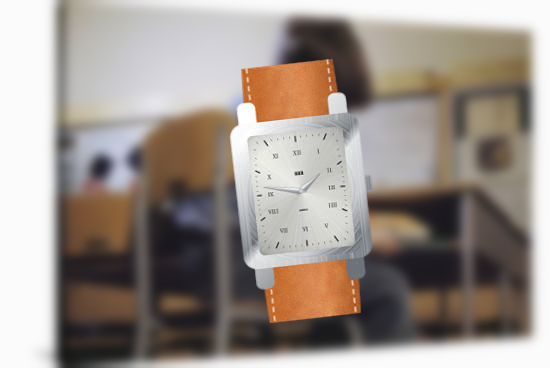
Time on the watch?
1:47
